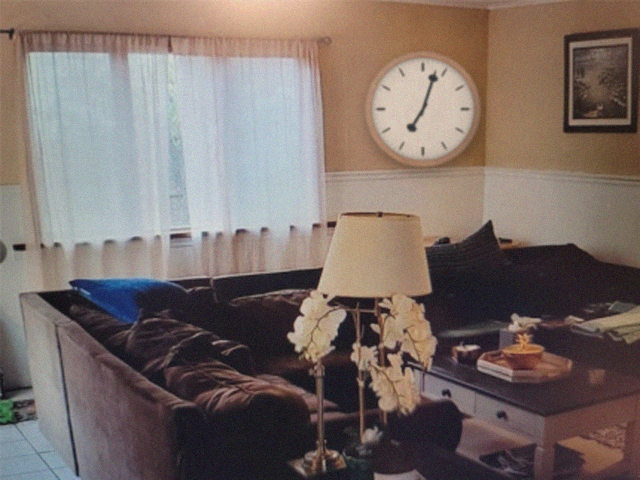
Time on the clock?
7:03
